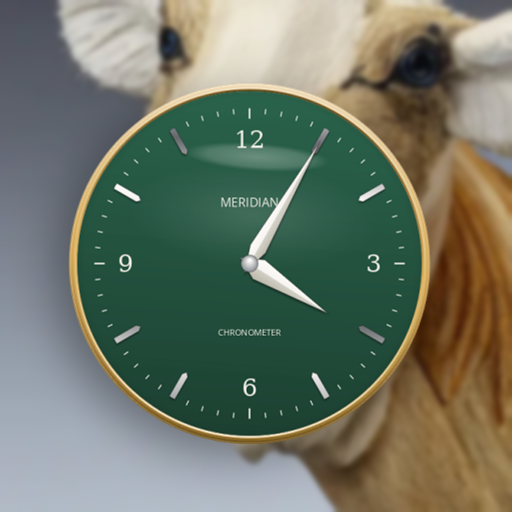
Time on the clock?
4:05
